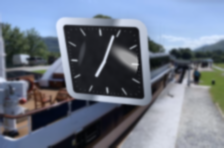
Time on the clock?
7:04
